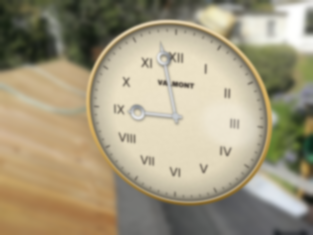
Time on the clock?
8:58
